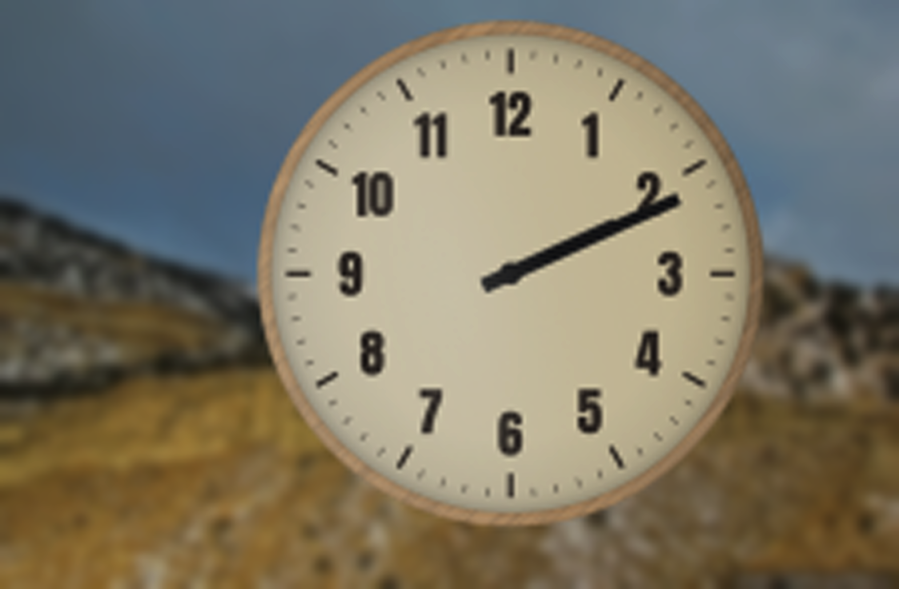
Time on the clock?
2:11
